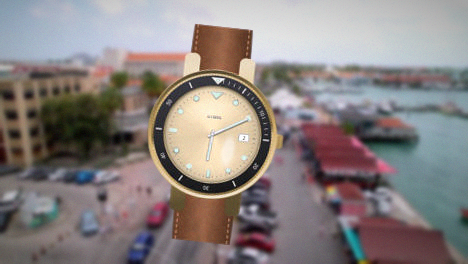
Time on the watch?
6:10
